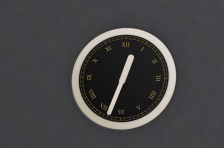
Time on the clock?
12:33
